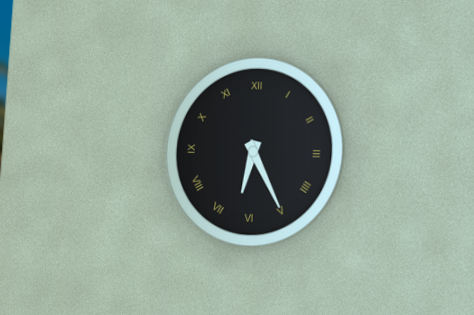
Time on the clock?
6:25
